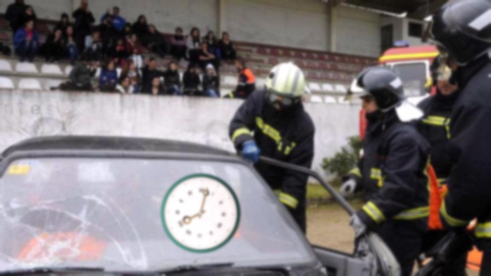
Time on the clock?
8:02
